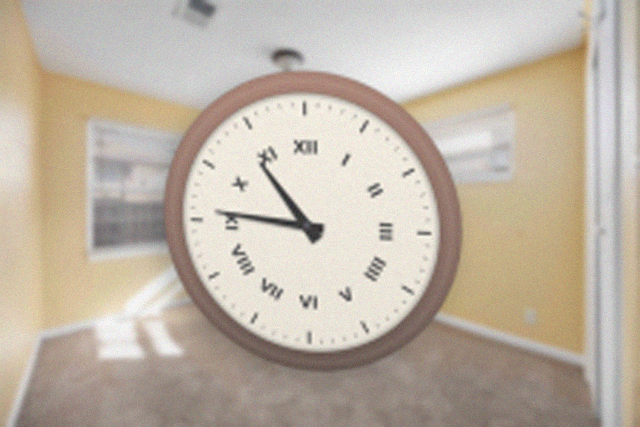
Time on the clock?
10:46
